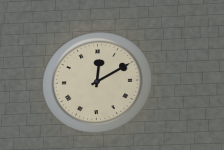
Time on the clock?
12:10
